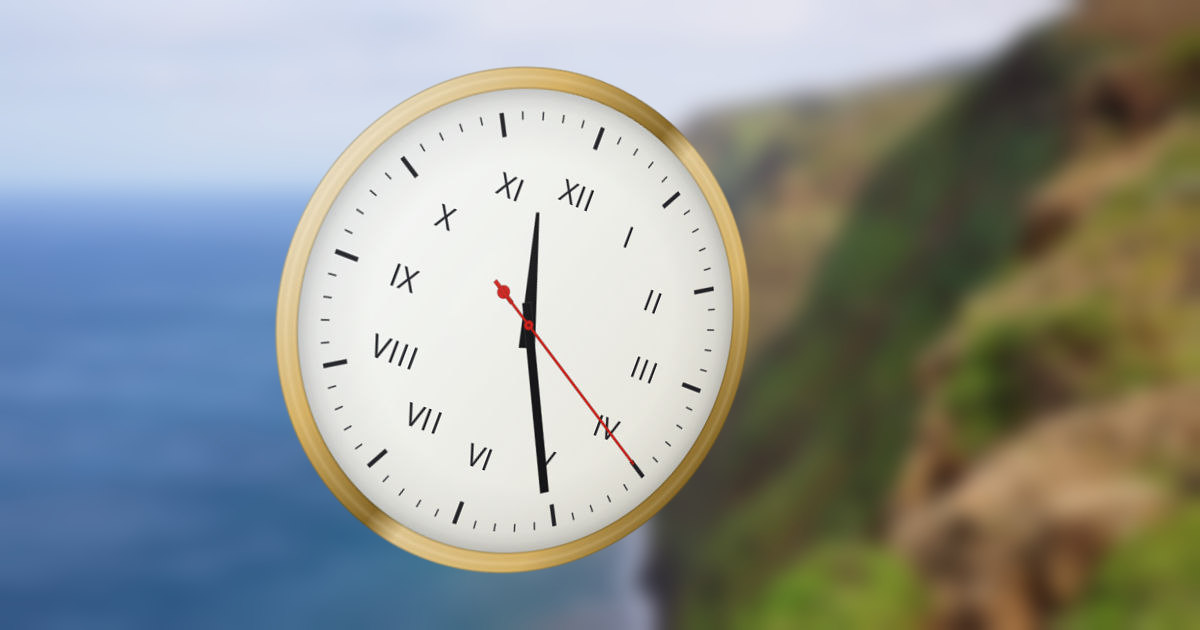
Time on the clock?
11:25:20
